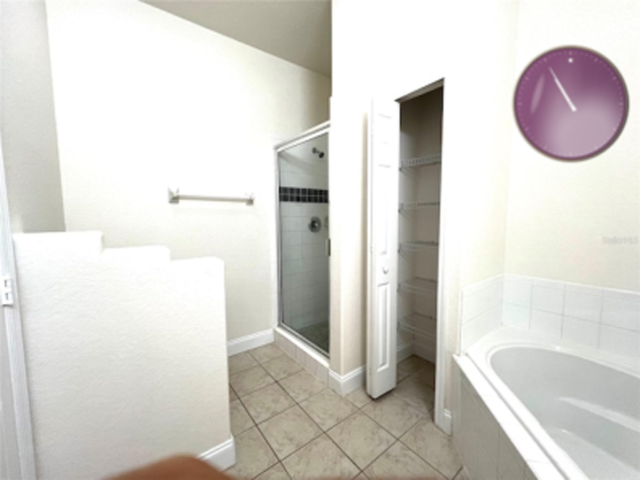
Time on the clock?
10:55
